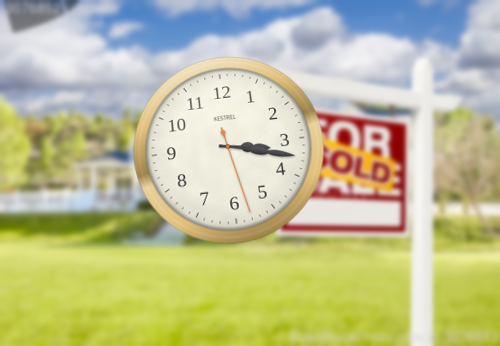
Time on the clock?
3:17:28
